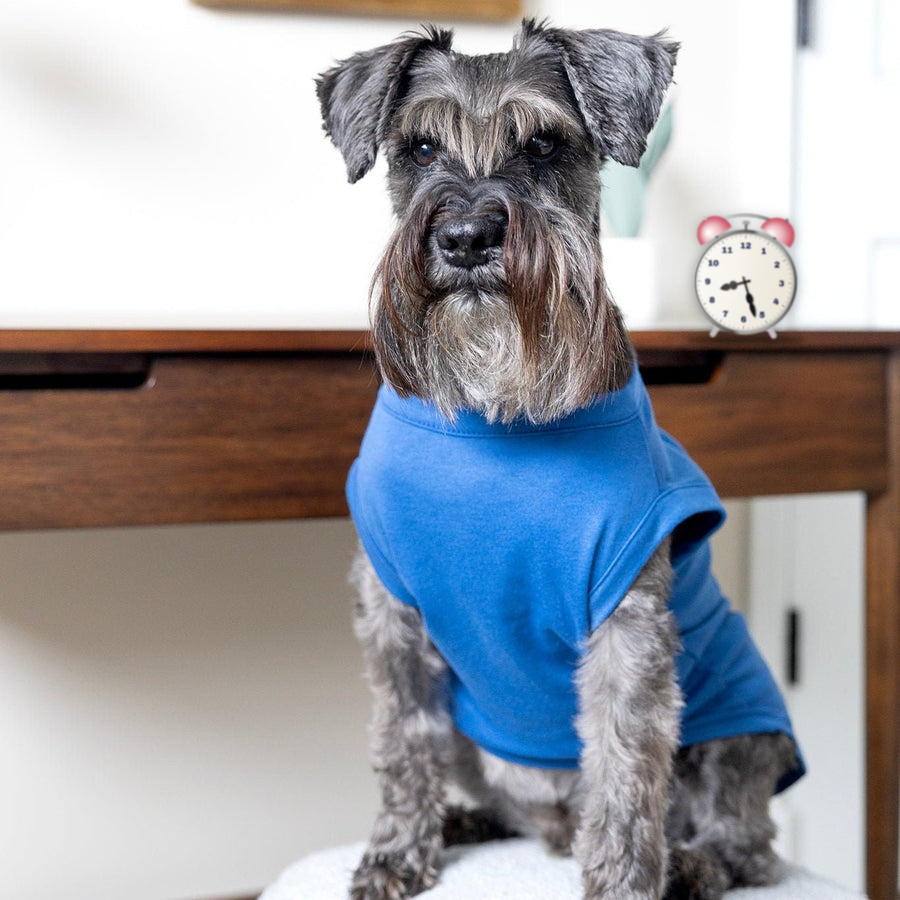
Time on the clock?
8:27
